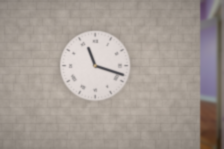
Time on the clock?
11:18
